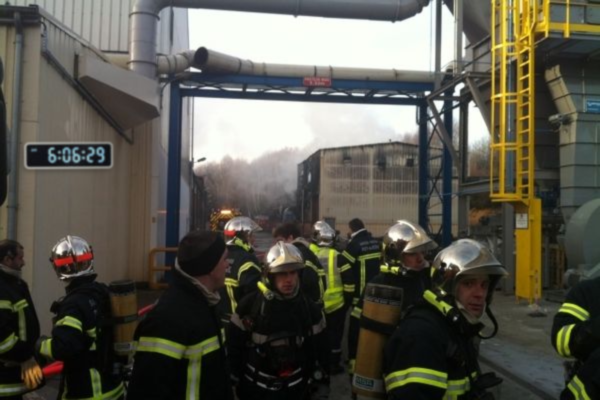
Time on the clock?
6:06:29
